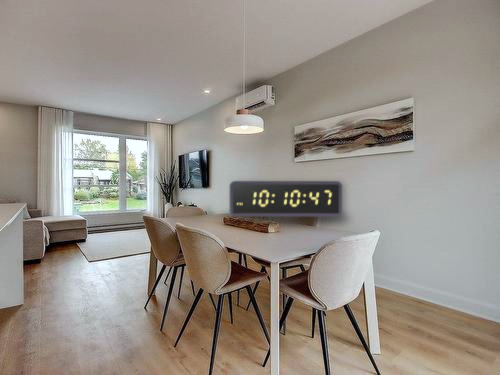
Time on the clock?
10:10:47
